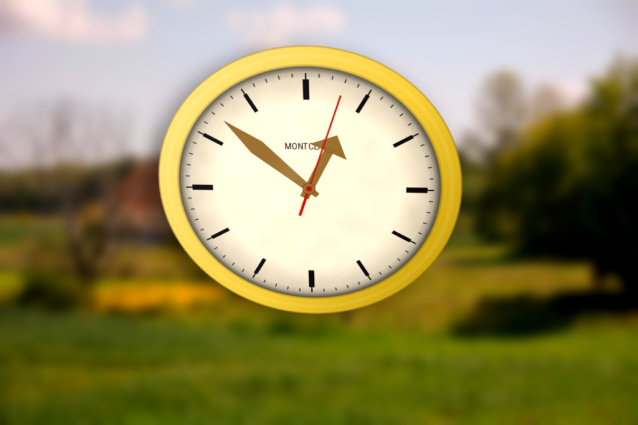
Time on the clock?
12:52:03
